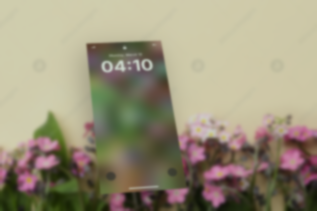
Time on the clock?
4:10
